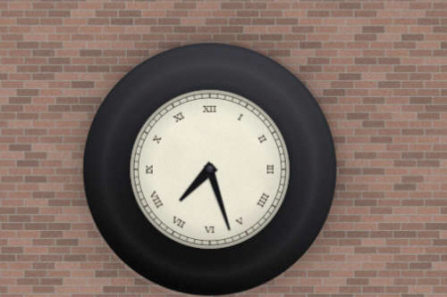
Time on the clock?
7:27
